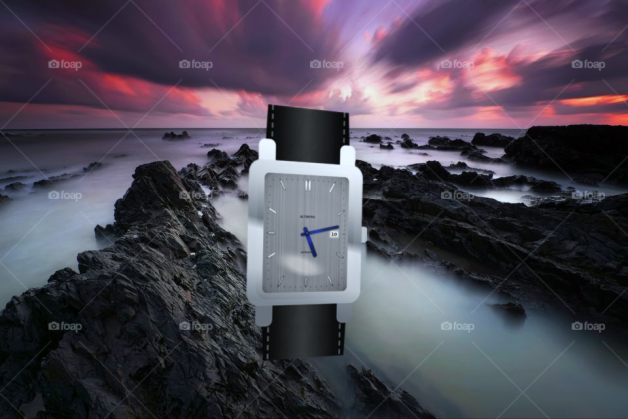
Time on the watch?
5:13
